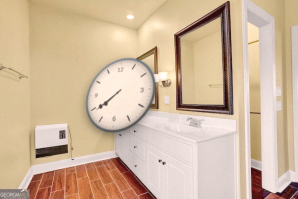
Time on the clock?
7:39
